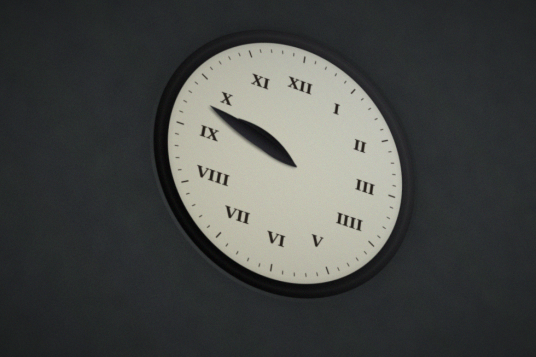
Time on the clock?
9:48
